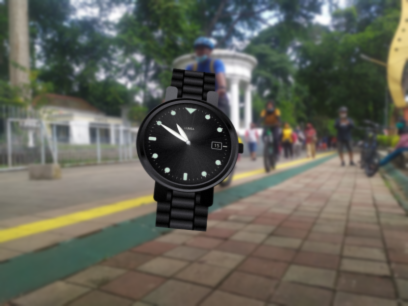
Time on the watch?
10:50
